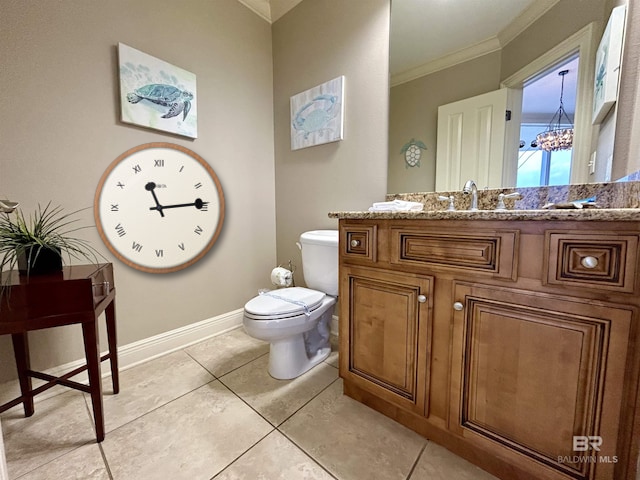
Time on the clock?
11:14
